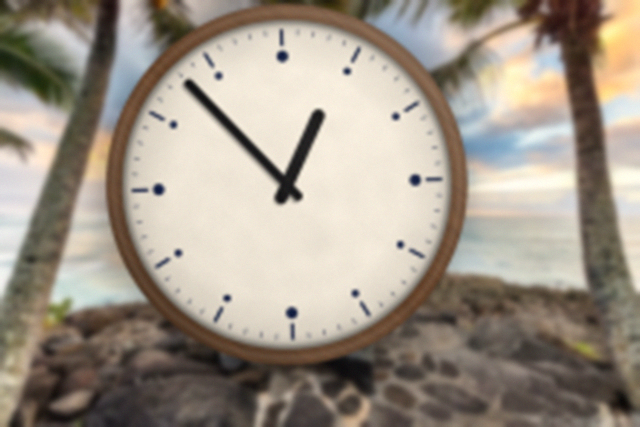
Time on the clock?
12:53
